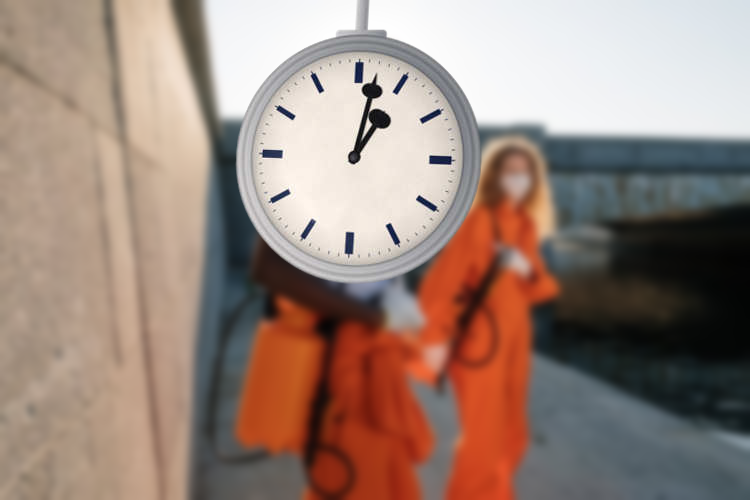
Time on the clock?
1:02
